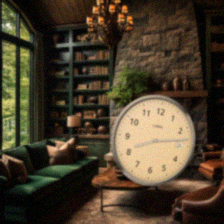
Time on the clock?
8:13
